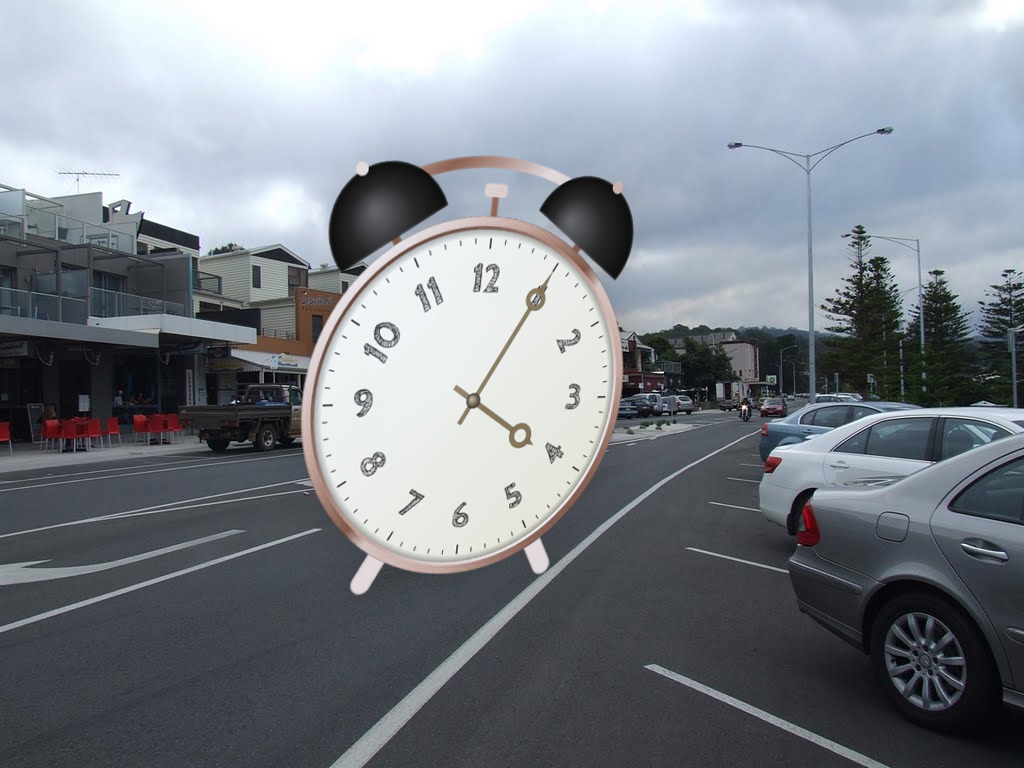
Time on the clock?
4:05
